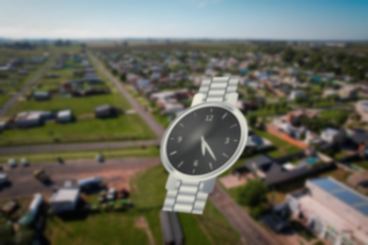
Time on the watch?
5:23
